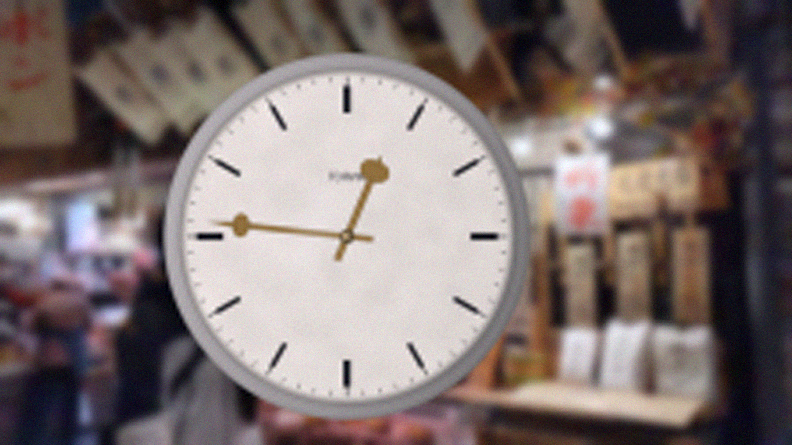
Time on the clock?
12:46
